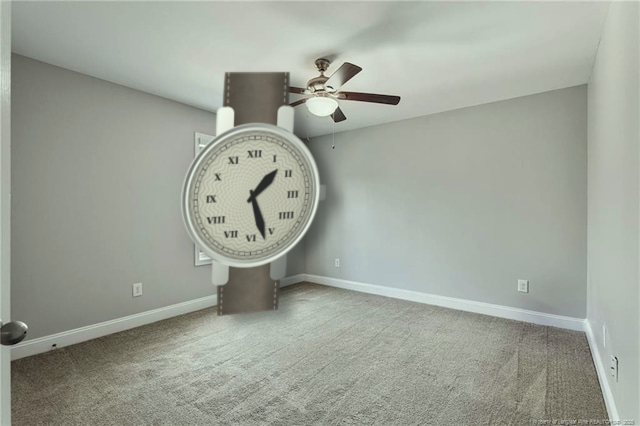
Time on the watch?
1:27
